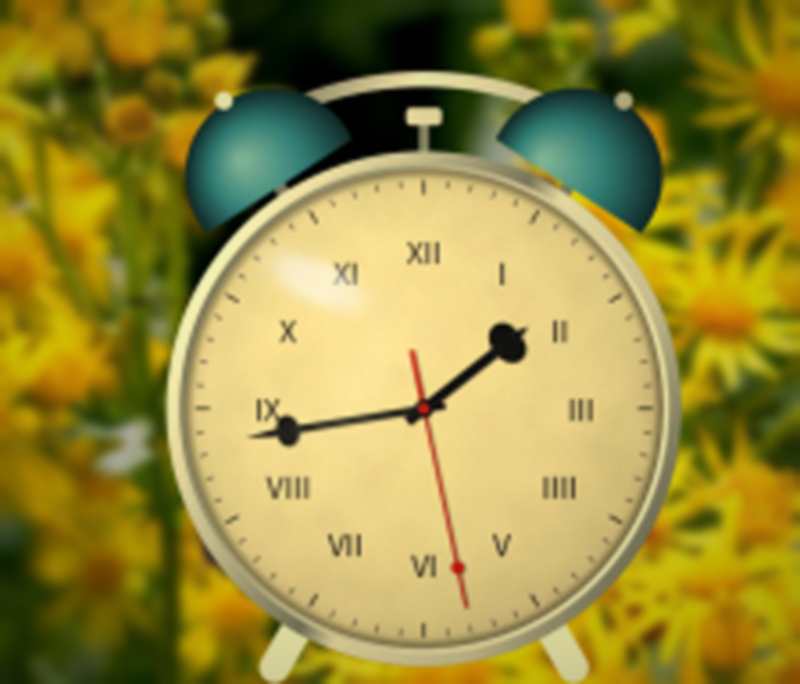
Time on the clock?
1:43:28
